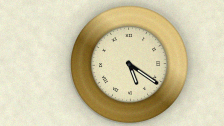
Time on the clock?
5:21
